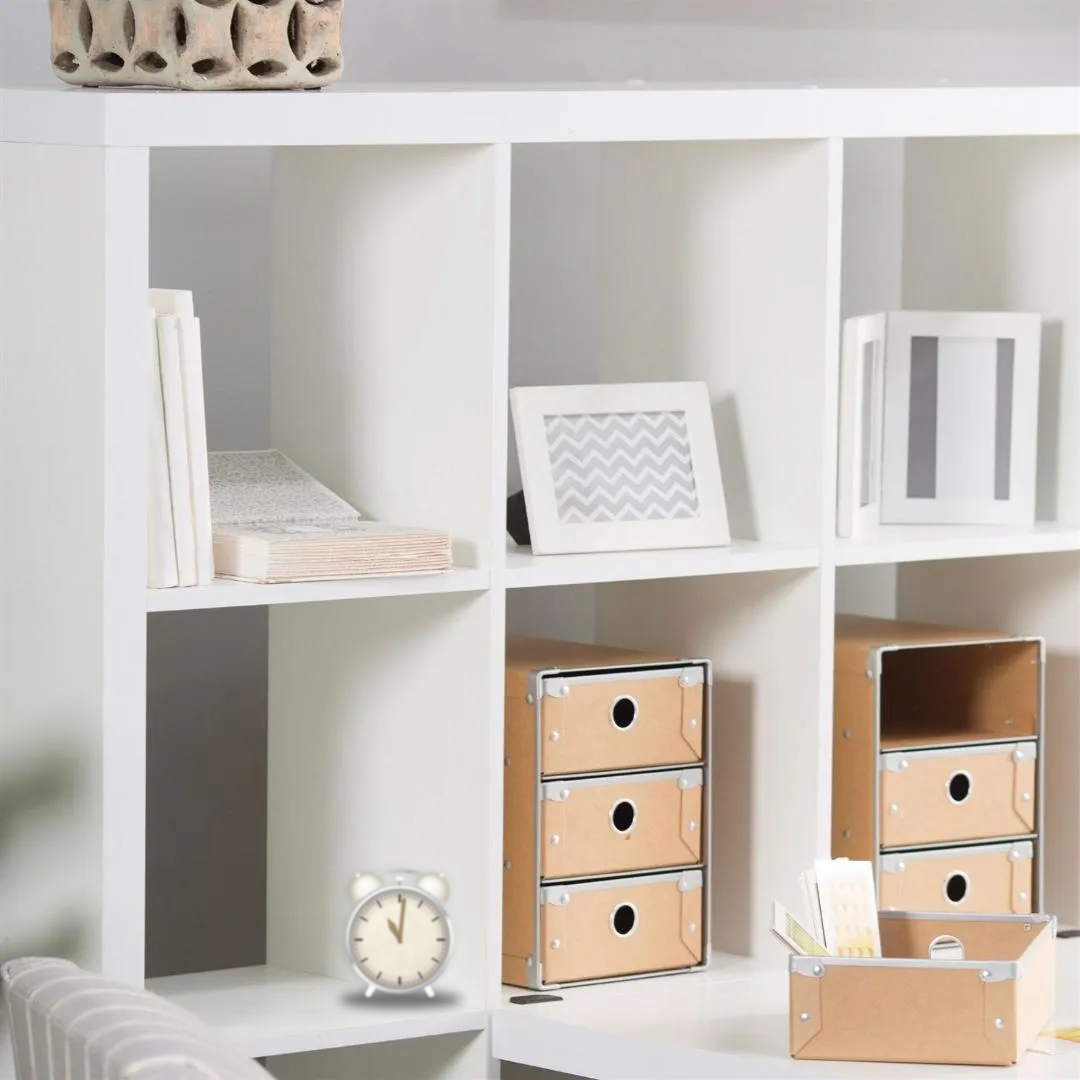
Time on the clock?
11:01
